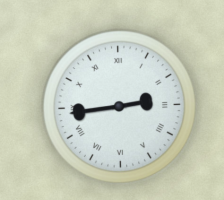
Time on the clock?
2:44
